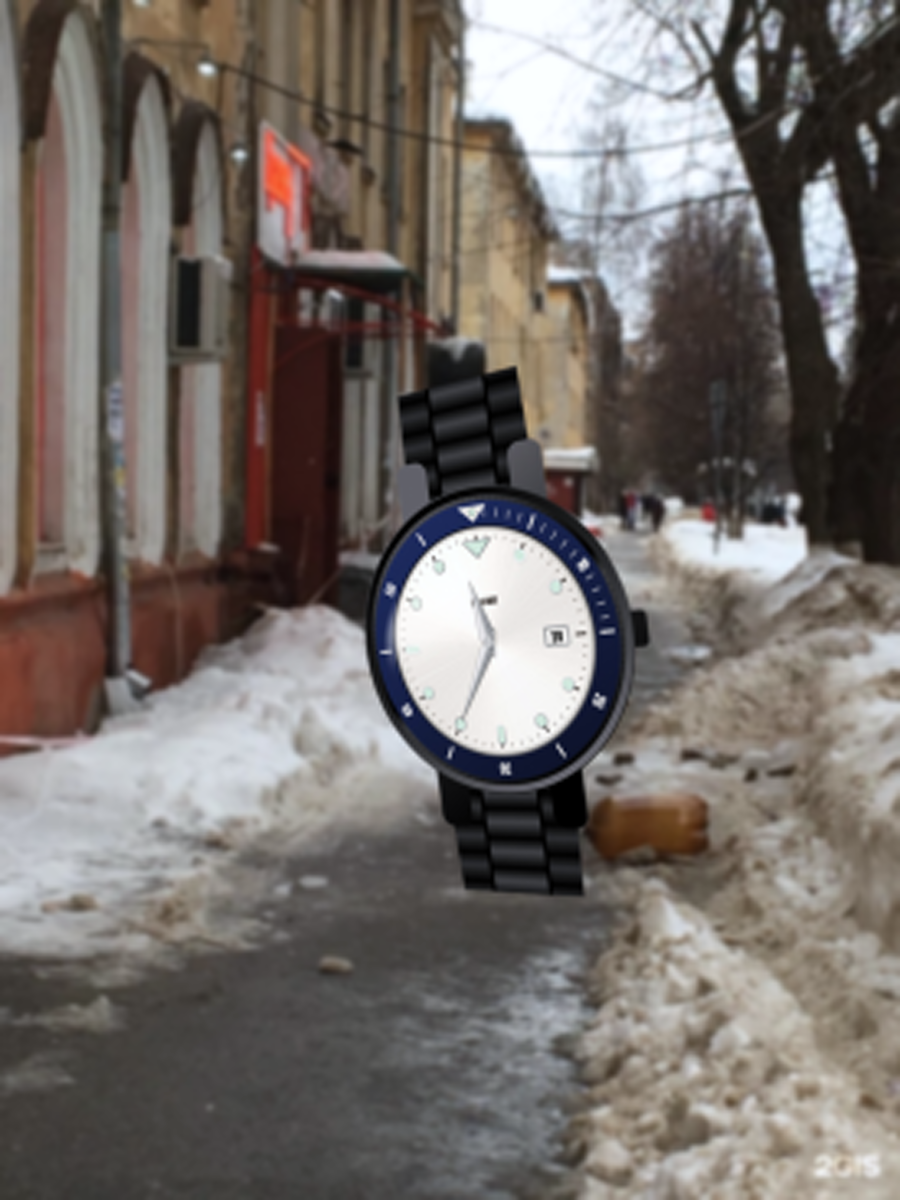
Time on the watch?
11:35
